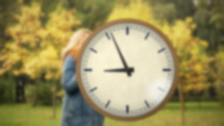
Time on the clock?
8:56
